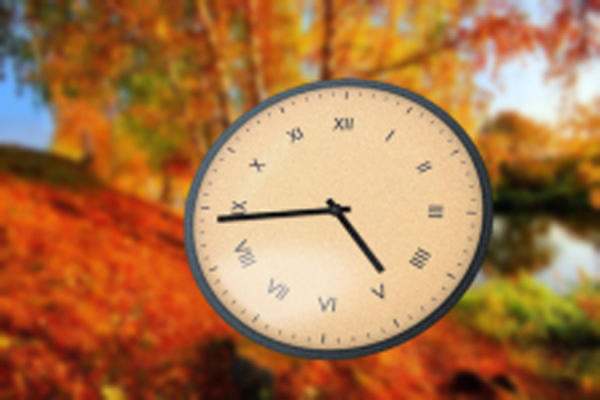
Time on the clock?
4:44
